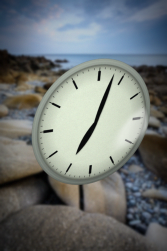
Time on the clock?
7:03
